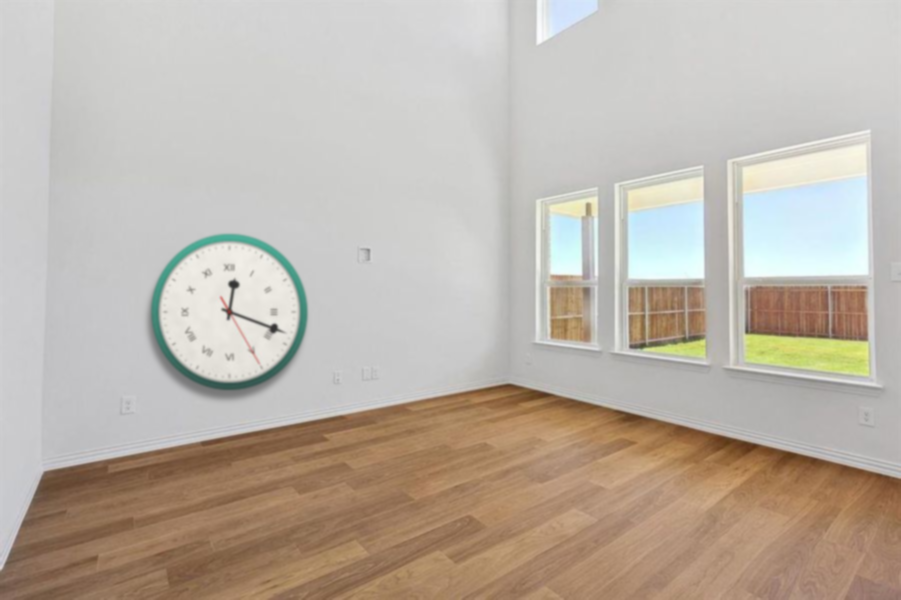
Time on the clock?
12:18:25
